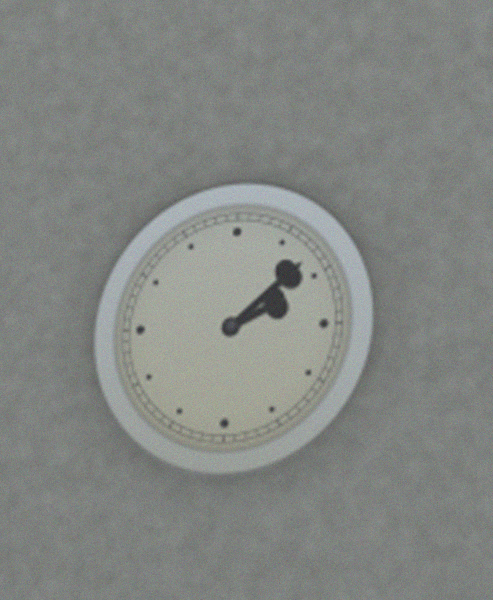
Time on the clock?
2:08
